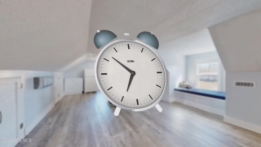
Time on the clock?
6:52
